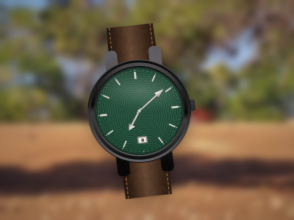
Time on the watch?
7:09
